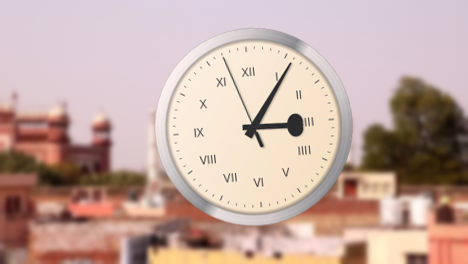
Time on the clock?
3:05:57
